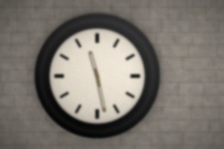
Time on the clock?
11:28
